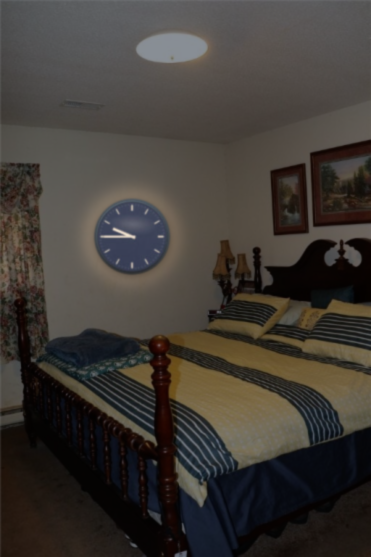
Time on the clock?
9:45
